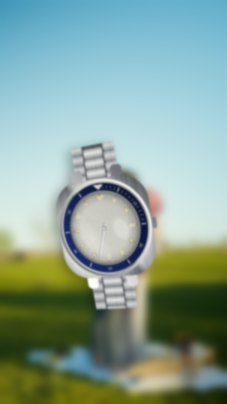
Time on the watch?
6:33
